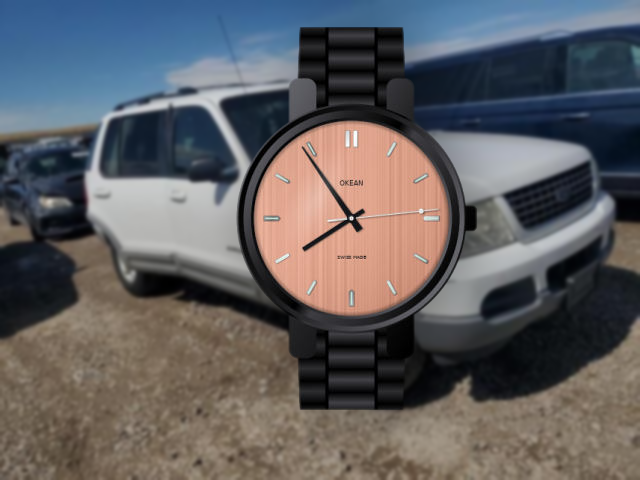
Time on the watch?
7:54:14
